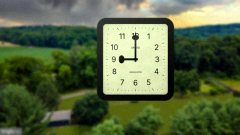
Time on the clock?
9:00
